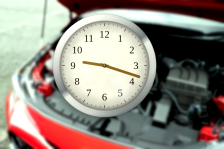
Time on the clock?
9:18
